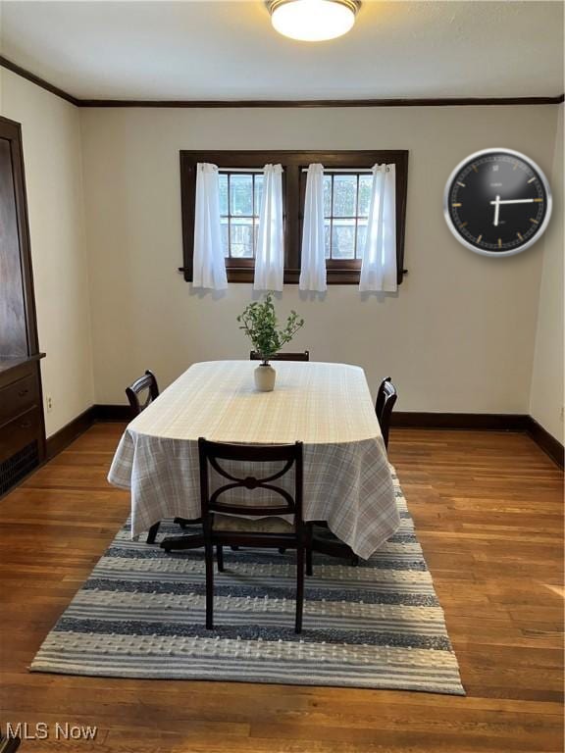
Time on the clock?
6:15
